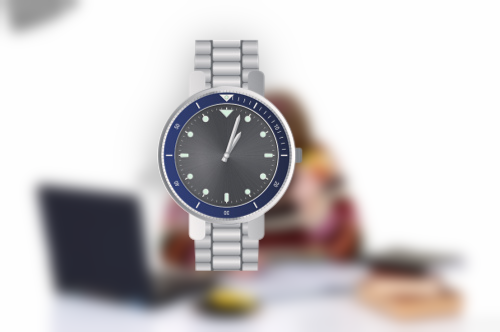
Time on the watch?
1:03
